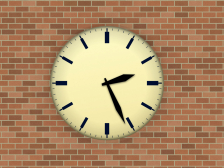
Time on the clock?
2:26
